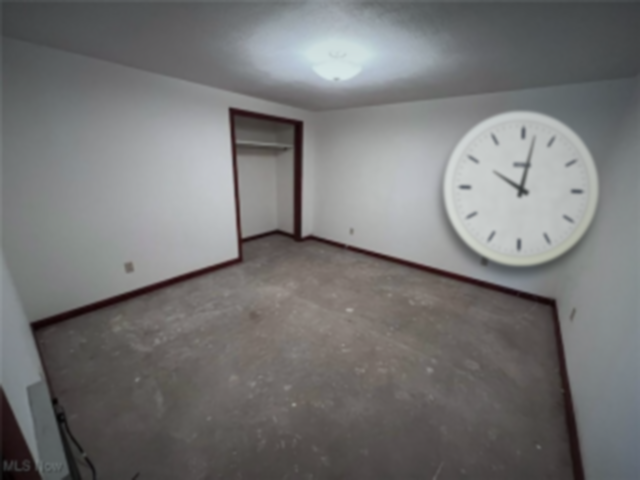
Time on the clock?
10:02
